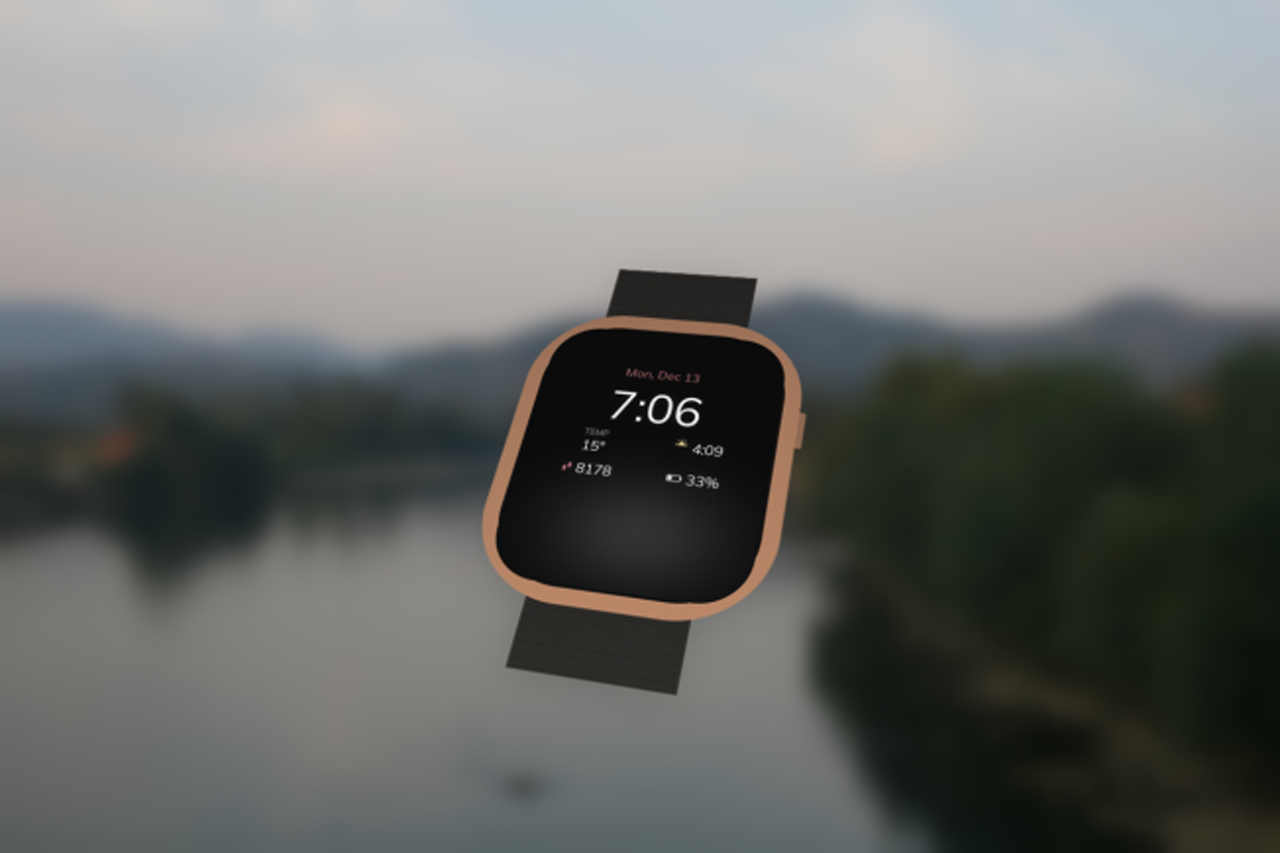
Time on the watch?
7:06
